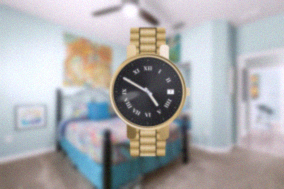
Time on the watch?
4:50
